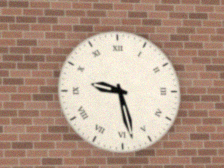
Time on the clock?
9:28
